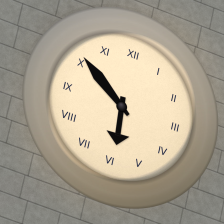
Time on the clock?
5:51
